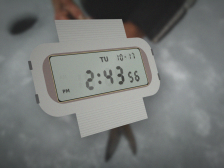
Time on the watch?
2:43:56
